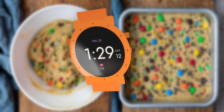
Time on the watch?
1:29
